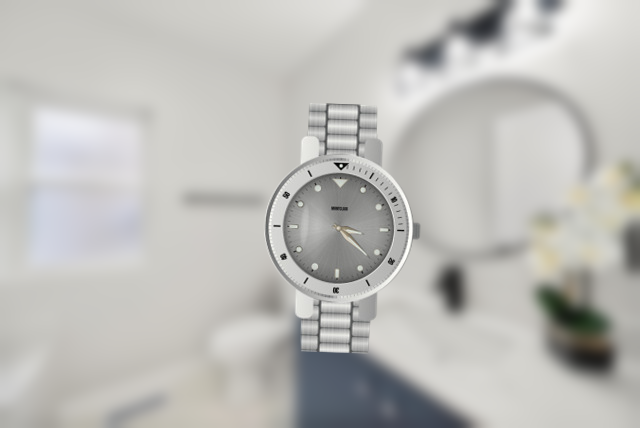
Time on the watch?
3:22
